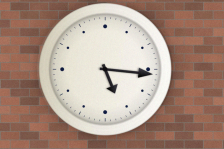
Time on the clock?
5:16
